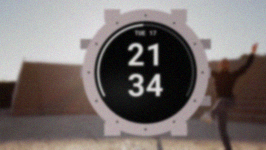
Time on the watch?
21:34
